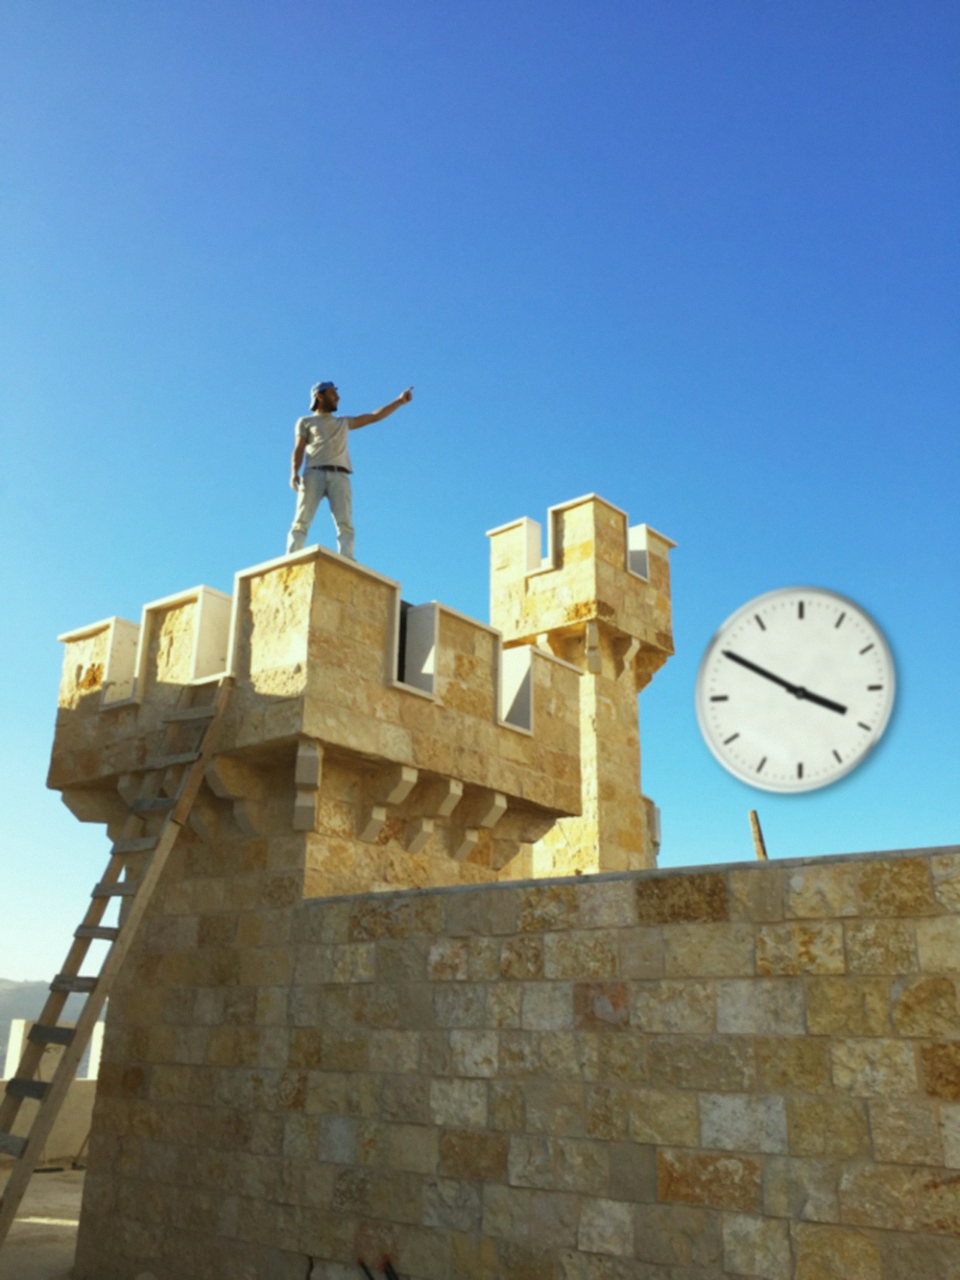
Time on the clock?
3:50
